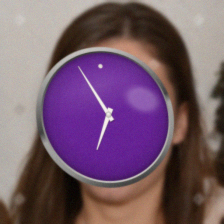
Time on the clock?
6:56
